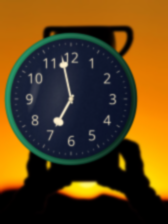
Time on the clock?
6:58
